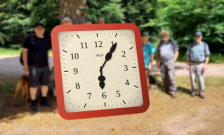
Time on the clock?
6:06
